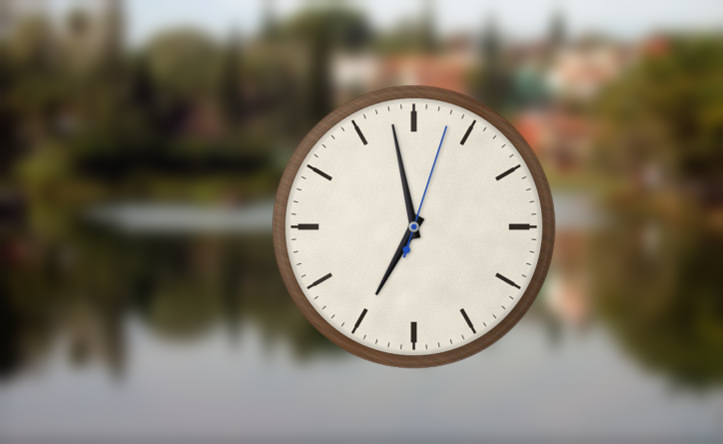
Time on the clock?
6:58:03
